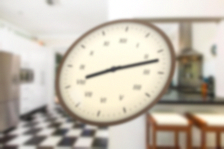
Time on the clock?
8:12
